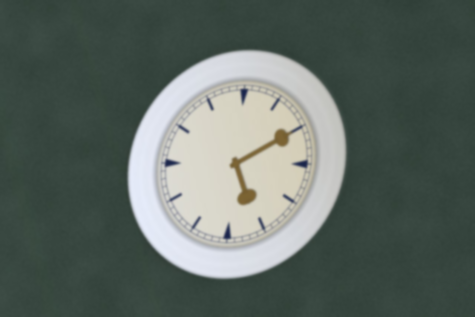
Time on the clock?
5:10
